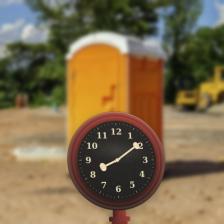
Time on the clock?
8:09
